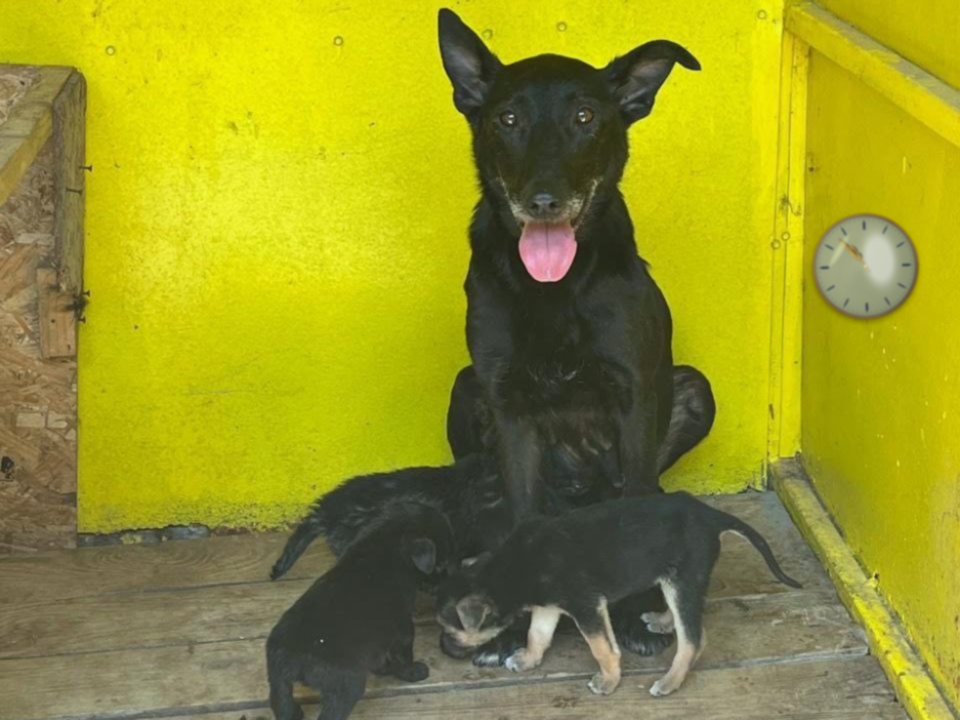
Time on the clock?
10:53
